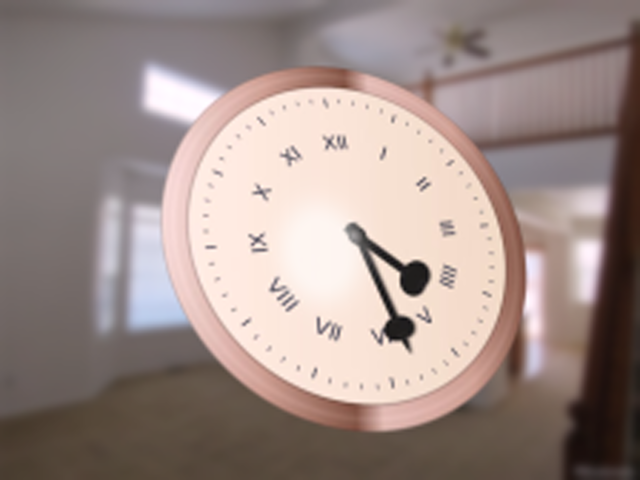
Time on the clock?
4:28
